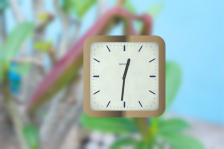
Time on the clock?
12:31
